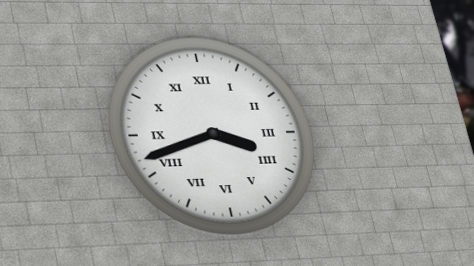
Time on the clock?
3:42
